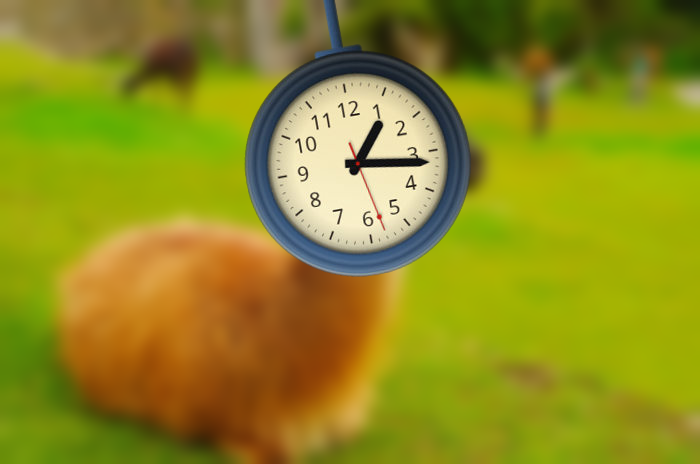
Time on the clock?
1:16:28
